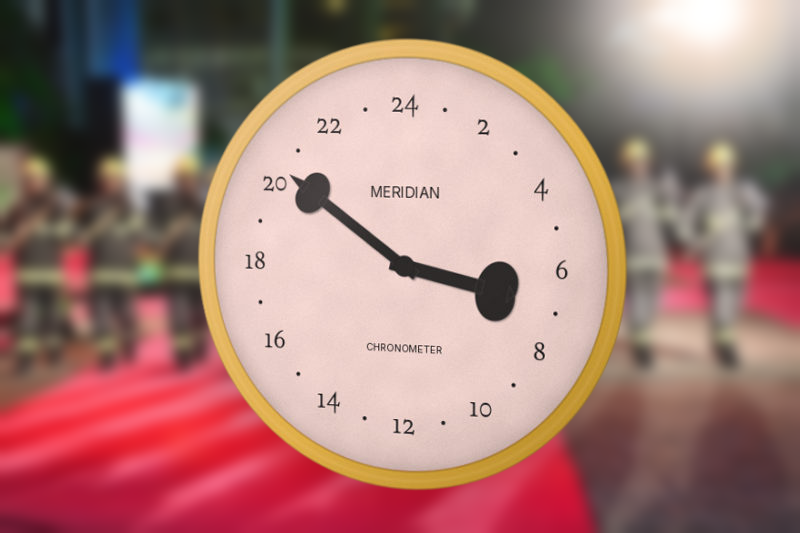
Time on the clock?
6:51
